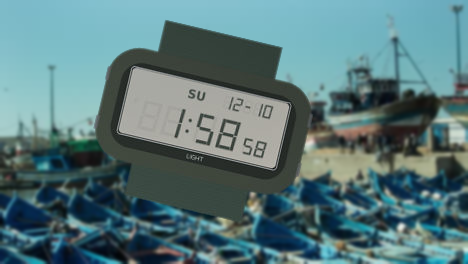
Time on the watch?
1:58:58
